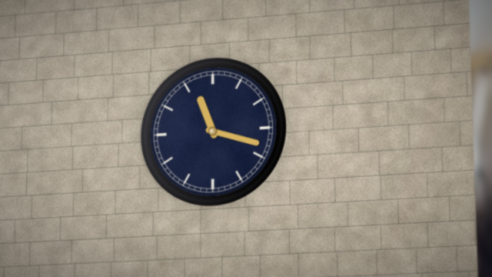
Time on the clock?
11:18
